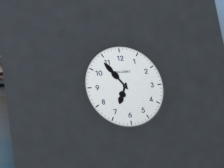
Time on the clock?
6:54
